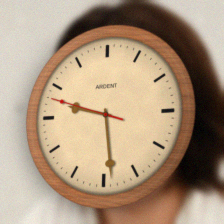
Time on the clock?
9:28:48
